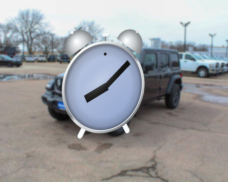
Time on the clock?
8:08
